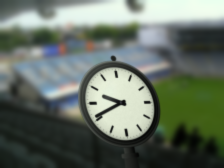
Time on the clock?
9:41
